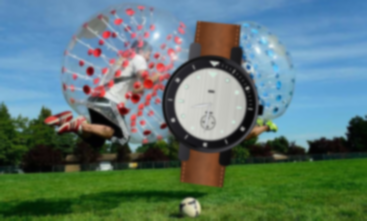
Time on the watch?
8:31
